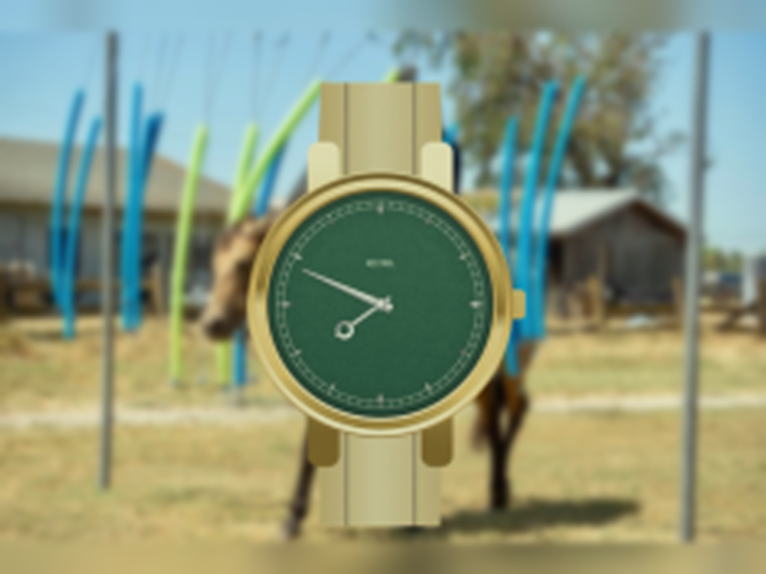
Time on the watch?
7:49
